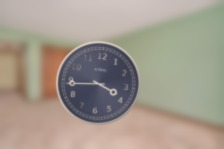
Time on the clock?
3:44
